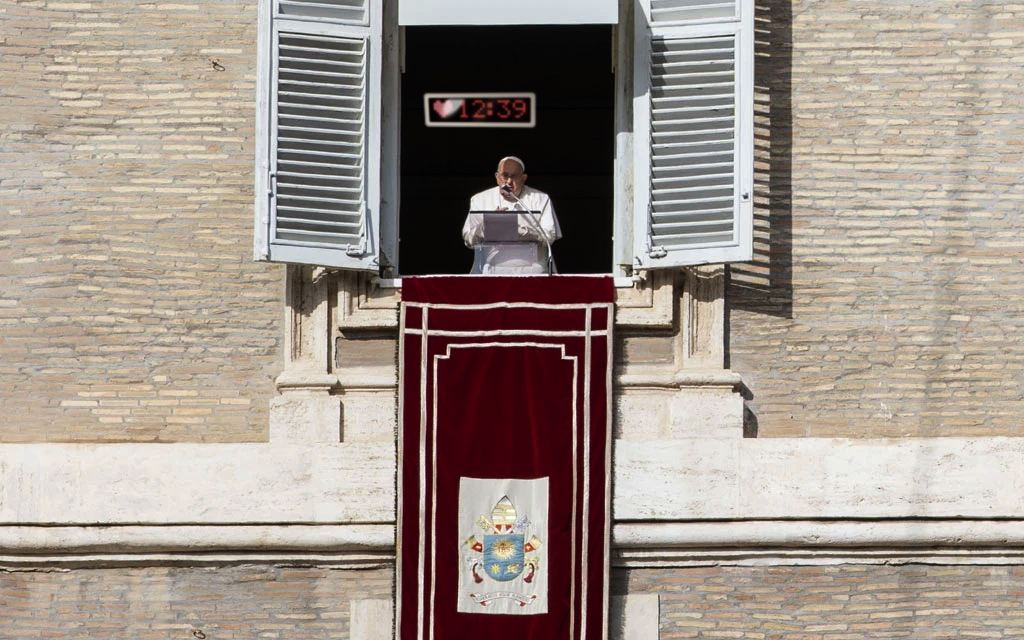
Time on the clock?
12:39
